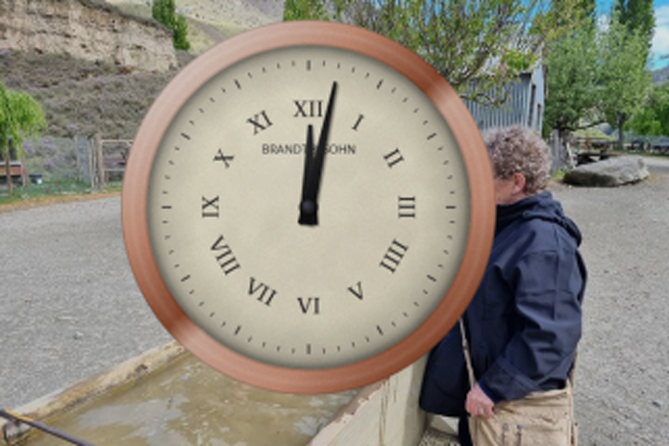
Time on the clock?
12:02
